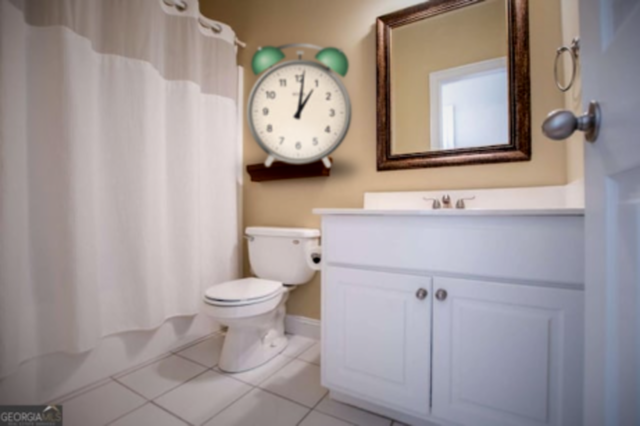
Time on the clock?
1:01
